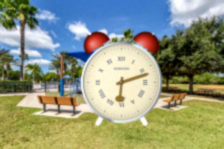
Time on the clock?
6:12
